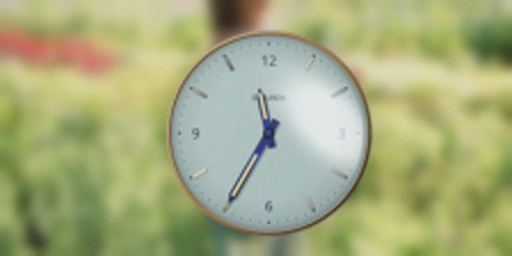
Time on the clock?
11:35
